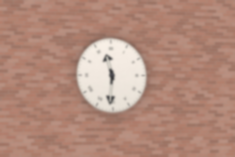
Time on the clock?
11:31
